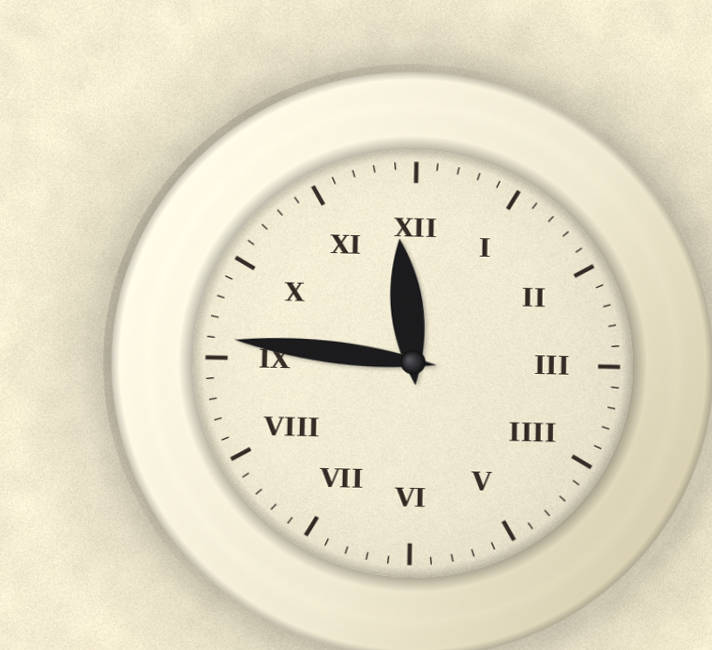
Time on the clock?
11:46
